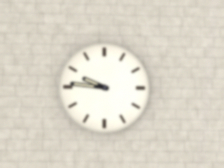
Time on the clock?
9:46
